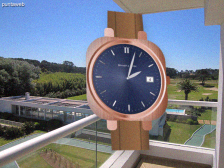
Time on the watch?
2:03
